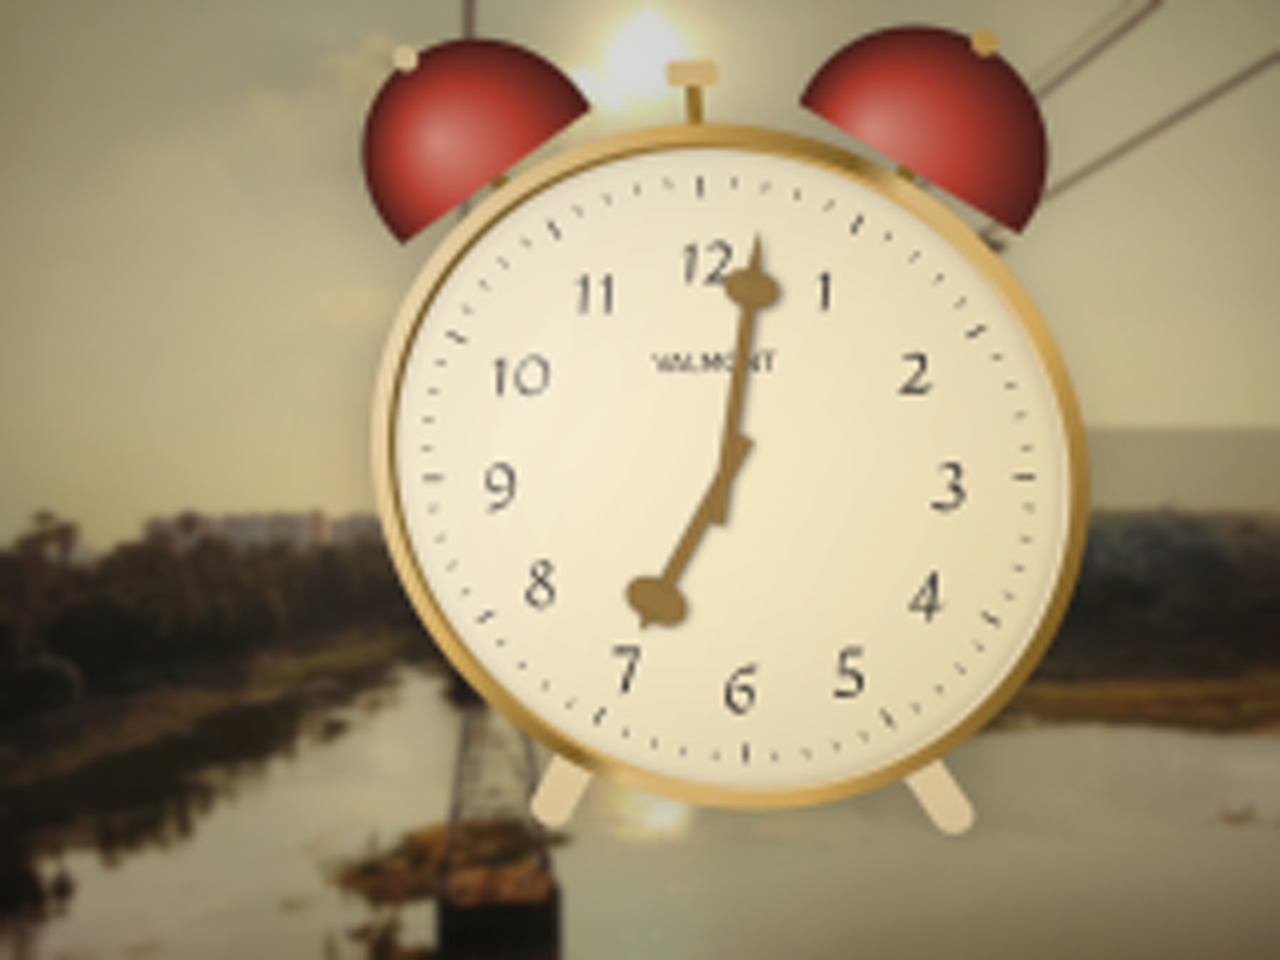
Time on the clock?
7:02
